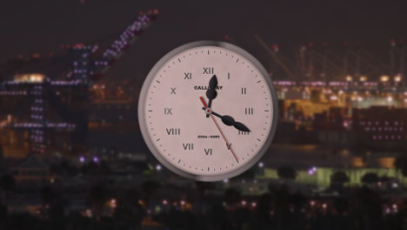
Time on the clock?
12:19:25
